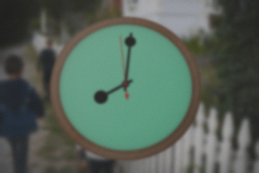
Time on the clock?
8:00:59
